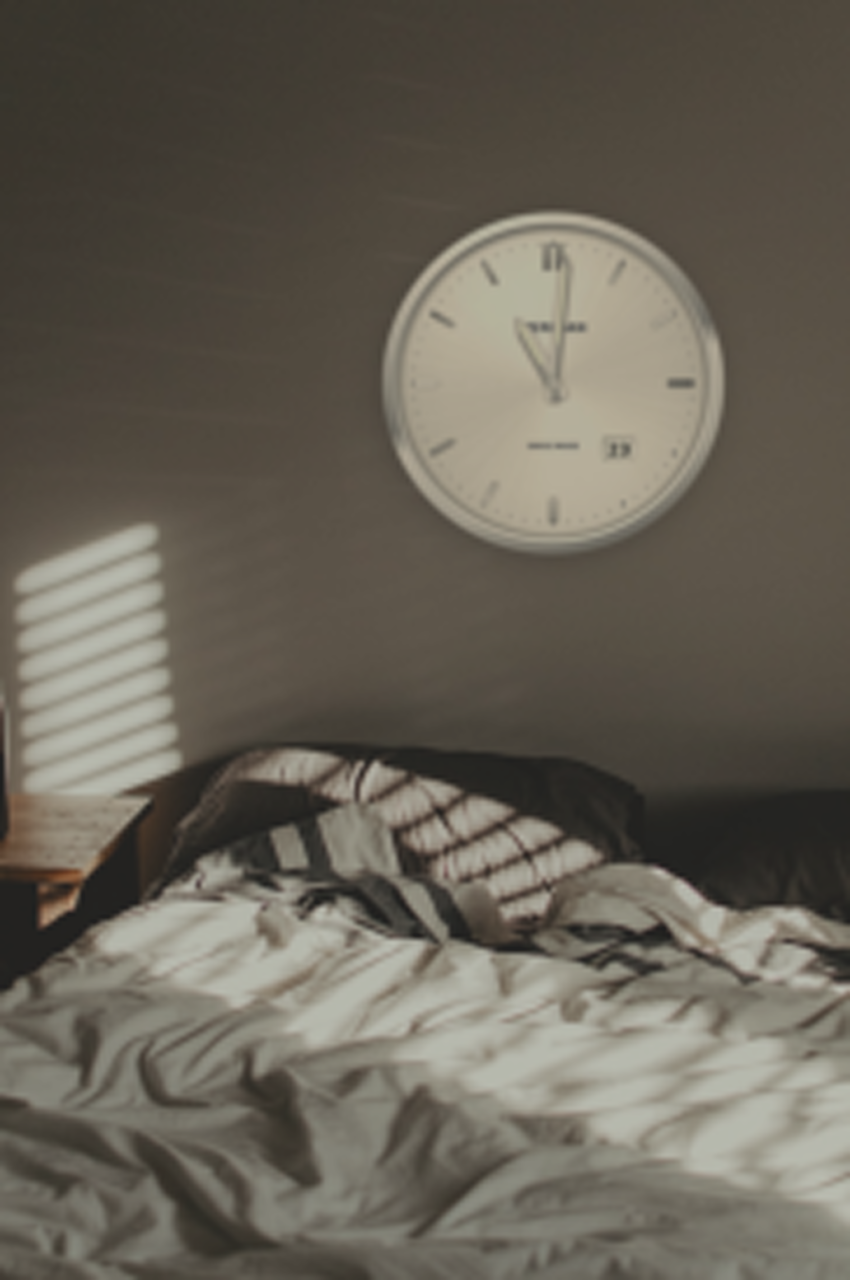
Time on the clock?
11:01
